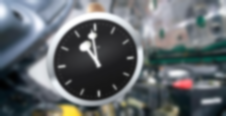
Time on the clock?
10:59
